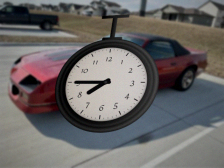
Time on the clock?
7:45
